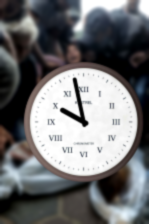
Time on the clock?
9:58
